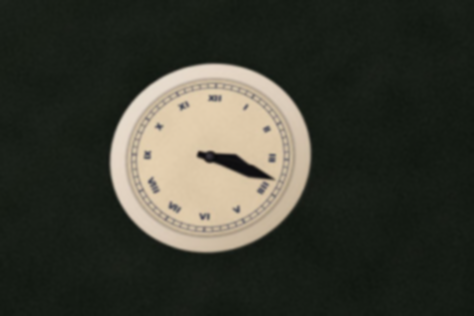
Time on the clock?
3:18
